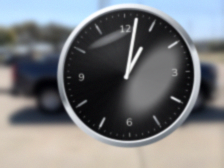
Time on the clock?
1:02
